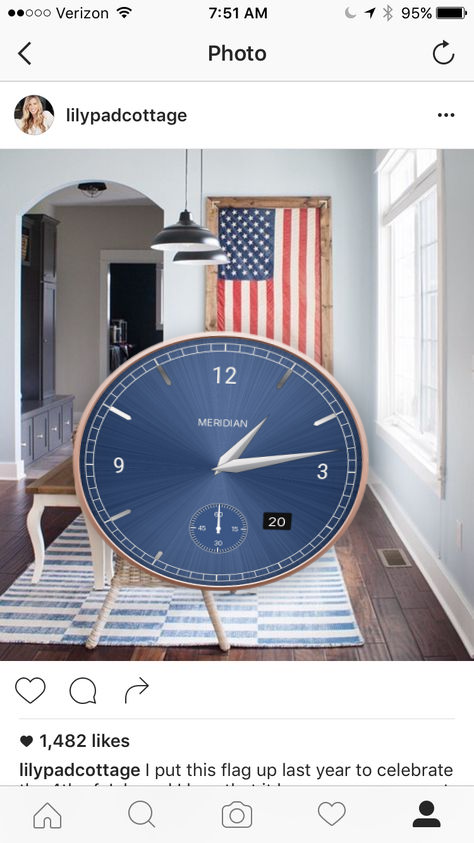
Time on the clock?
1:13
